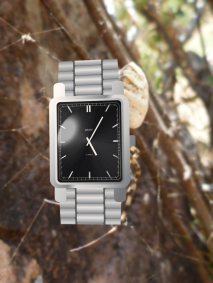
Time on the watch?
5:05
